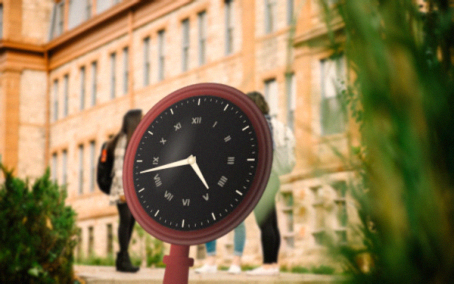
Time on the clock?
4:43
